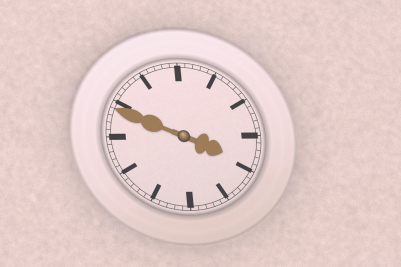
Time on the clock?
3:49
